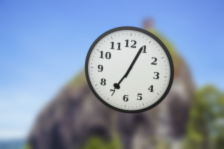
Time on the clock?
7:04
